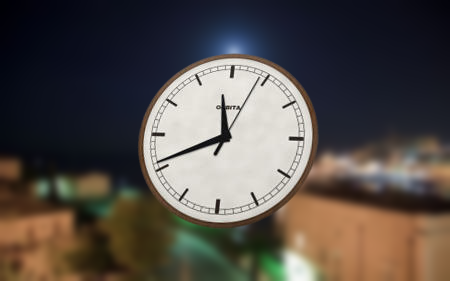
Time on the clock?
11:41:04
